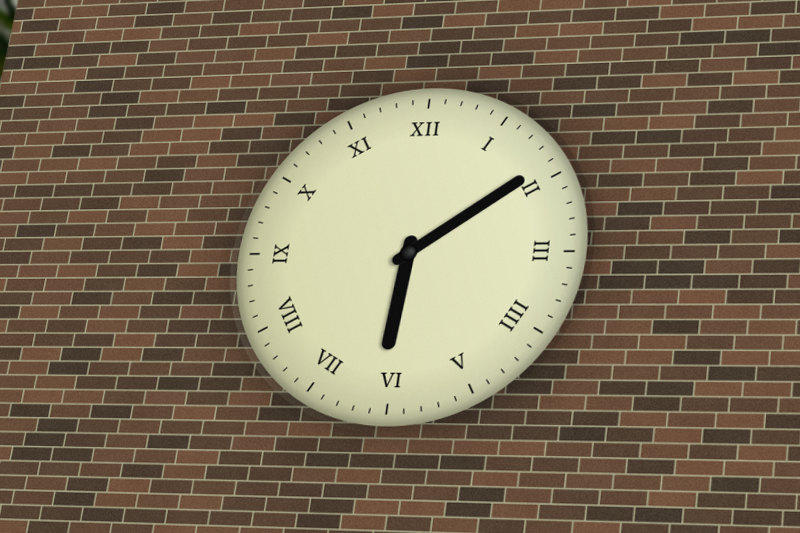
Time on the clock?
6:09
